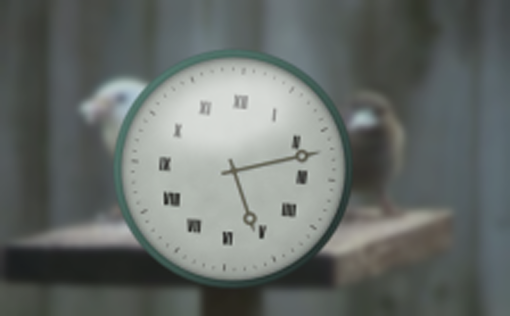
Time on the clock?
5:12
